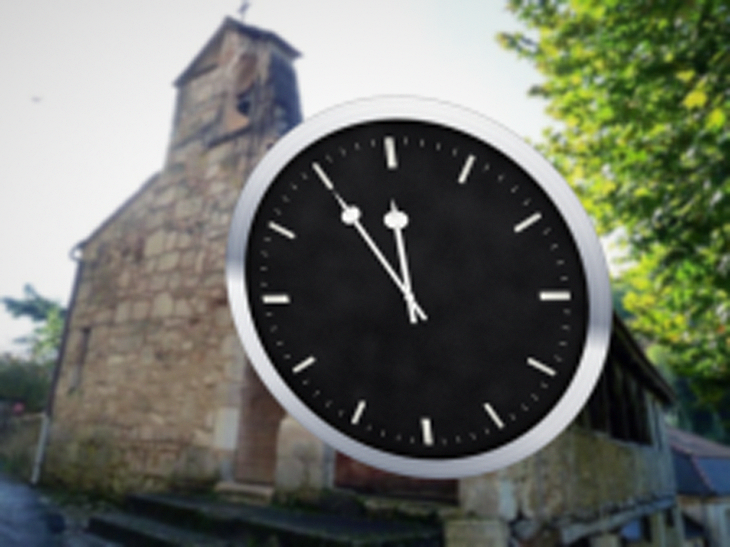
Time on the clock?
11:55
